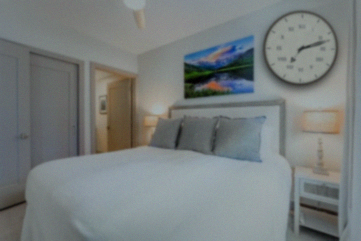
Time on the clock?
7:12
